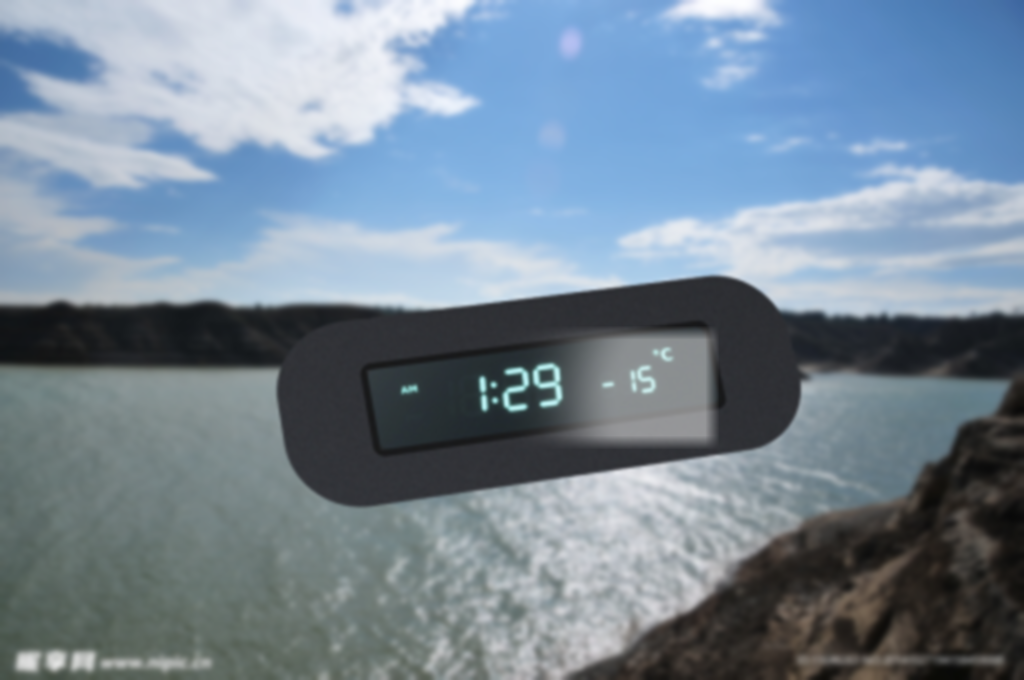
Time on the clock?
1:29
